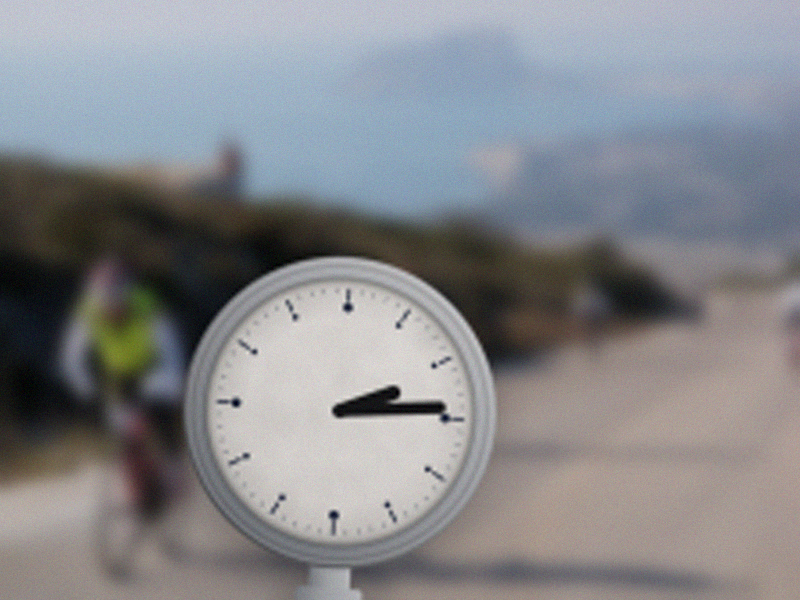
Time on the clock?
2:14
